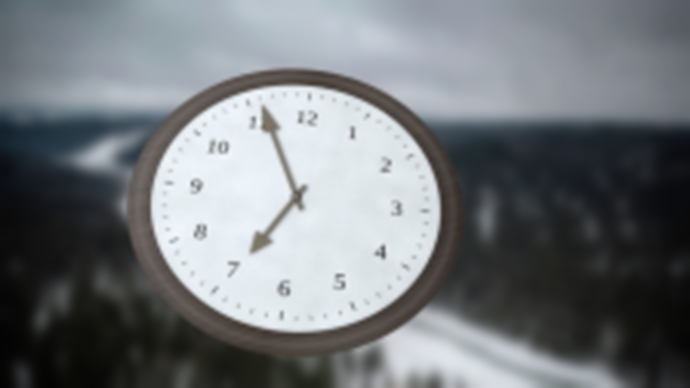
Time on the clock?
6:56
